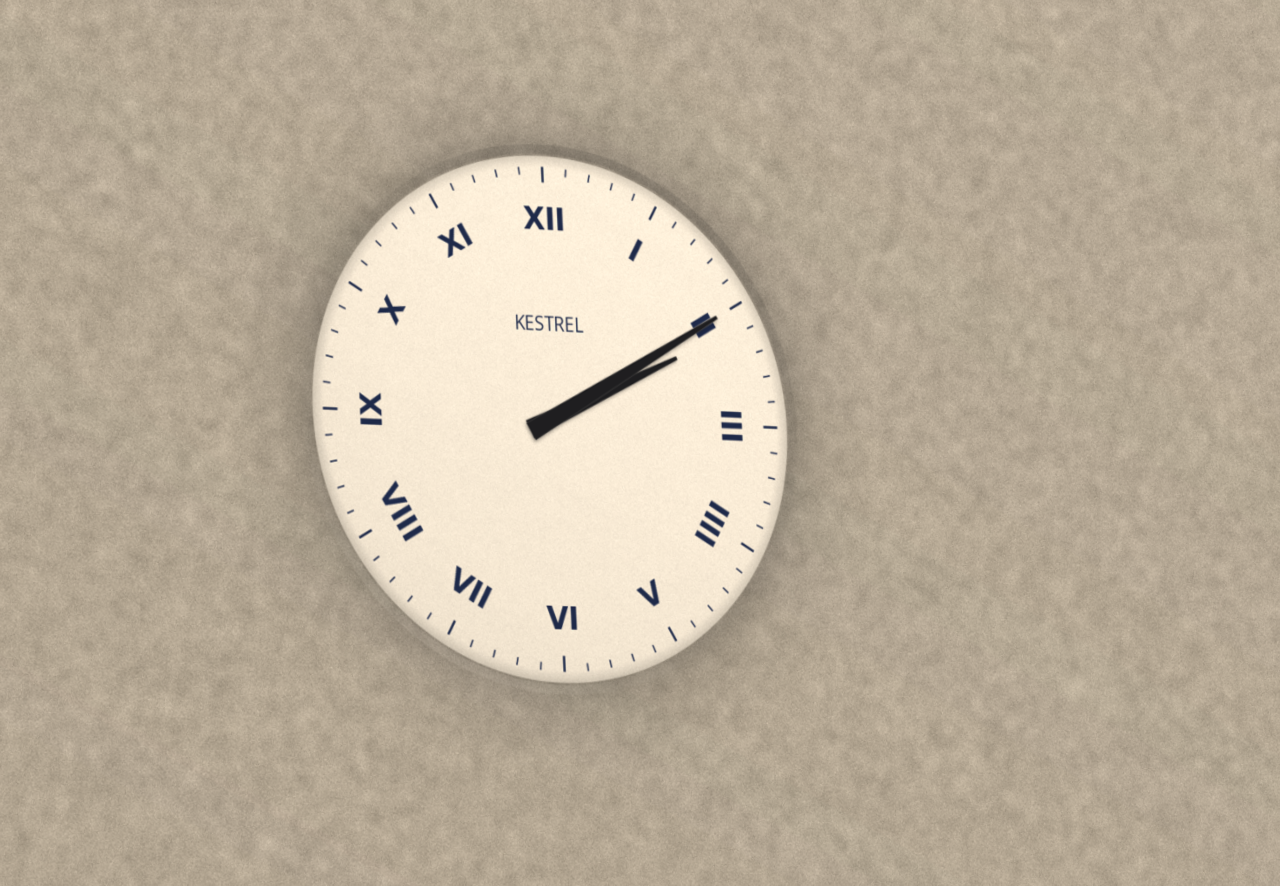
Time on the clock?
2:10
